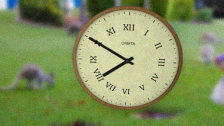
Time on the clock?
7:50
